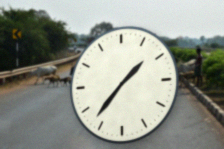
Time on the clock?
1:37
